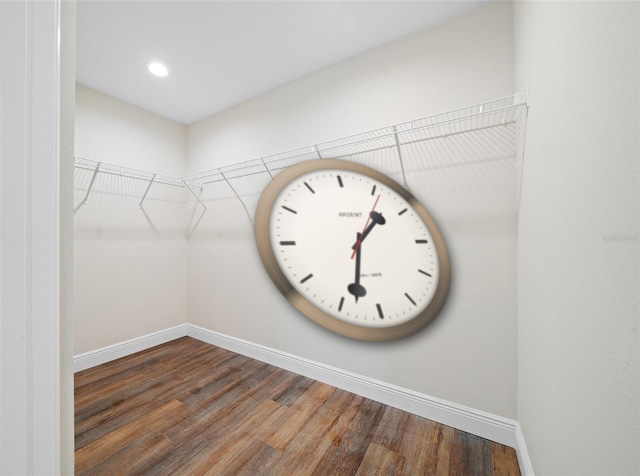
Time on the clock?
1:33:06
